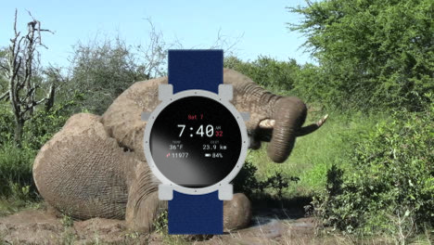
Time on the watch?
7:40
